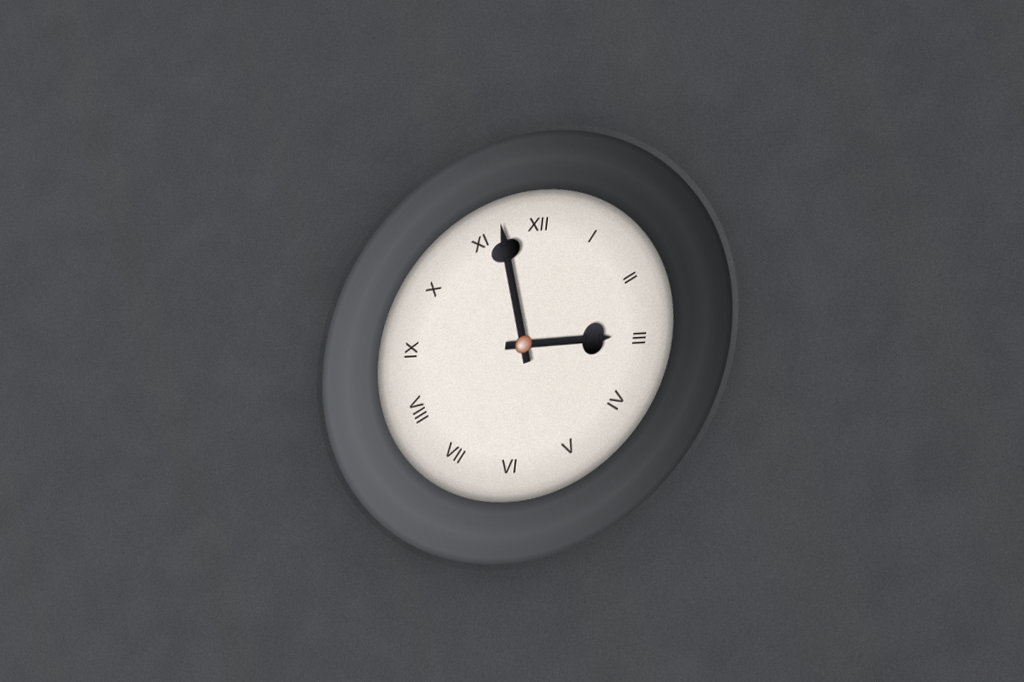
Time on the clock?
2:57
